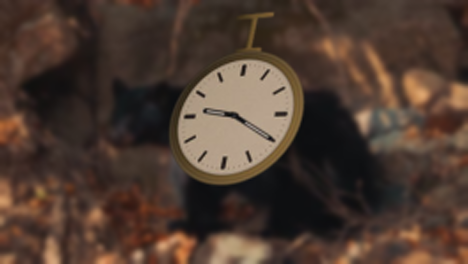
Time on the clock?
9:20
